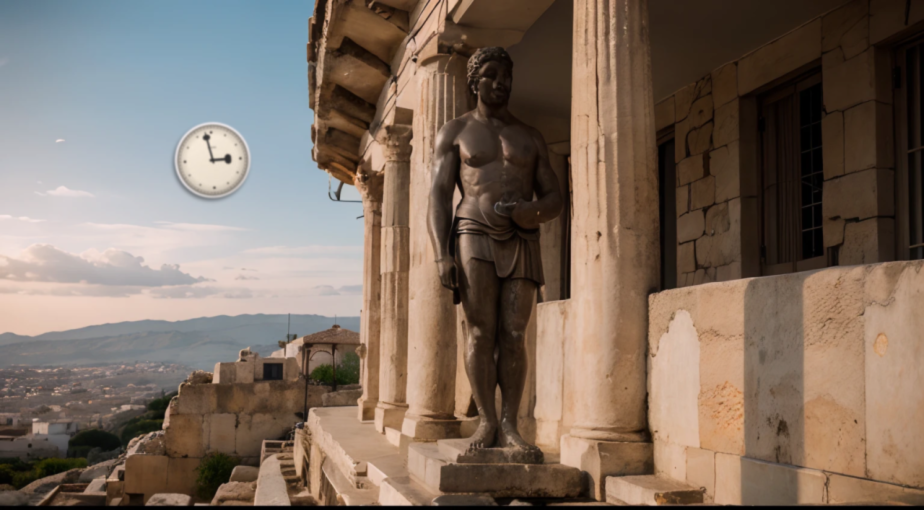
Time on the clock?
2:58
